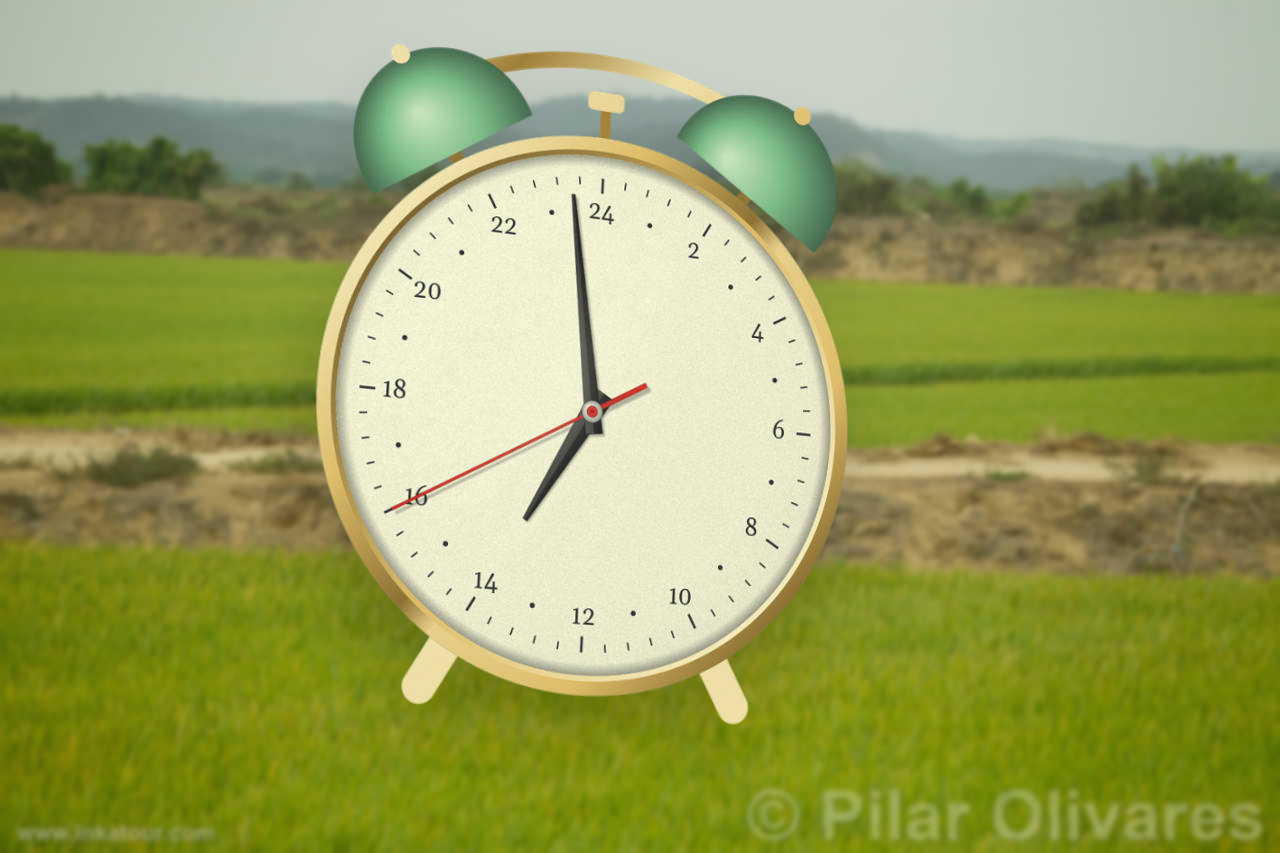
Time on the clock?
13:58:40
